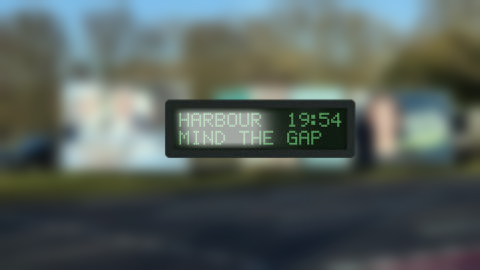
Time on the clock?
19:54
